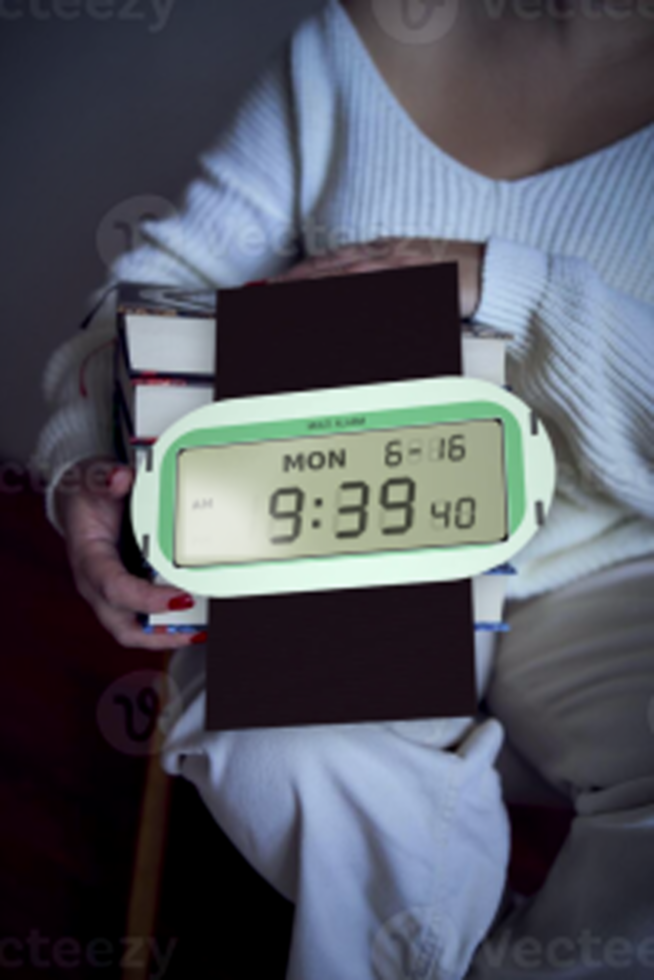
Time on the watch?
9:39:40
